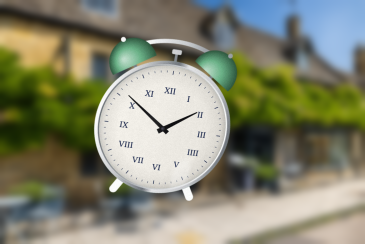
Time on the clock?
1:51
